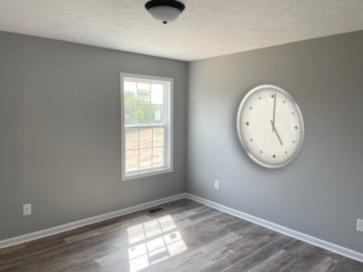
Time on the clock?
5:01
